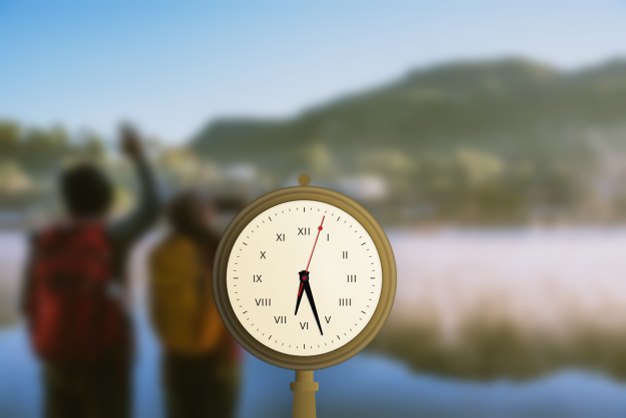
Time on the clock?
6:27:03
